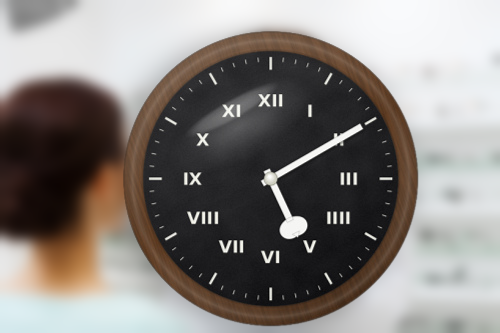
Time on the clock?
5:10
